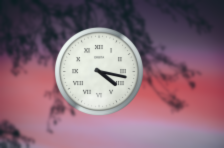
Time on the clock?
4:17
